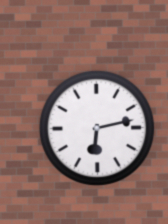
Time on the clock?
6:13
